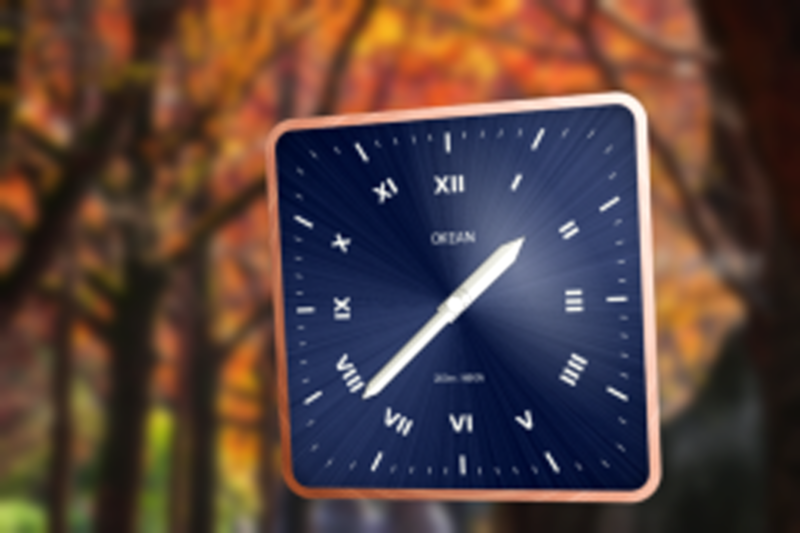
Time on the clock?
1:38
